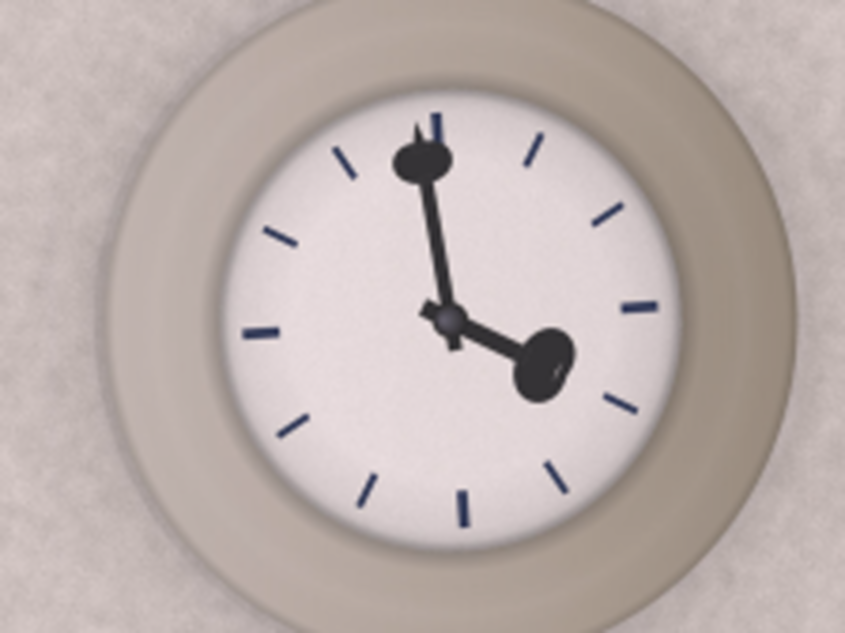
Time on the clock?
3:59
